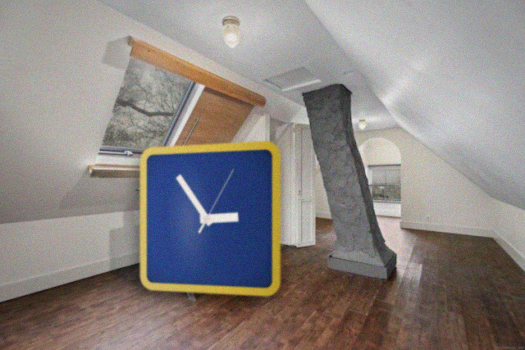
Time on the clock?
2:54:05
